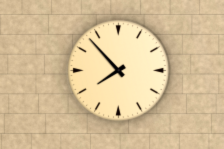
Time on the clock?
7:53
